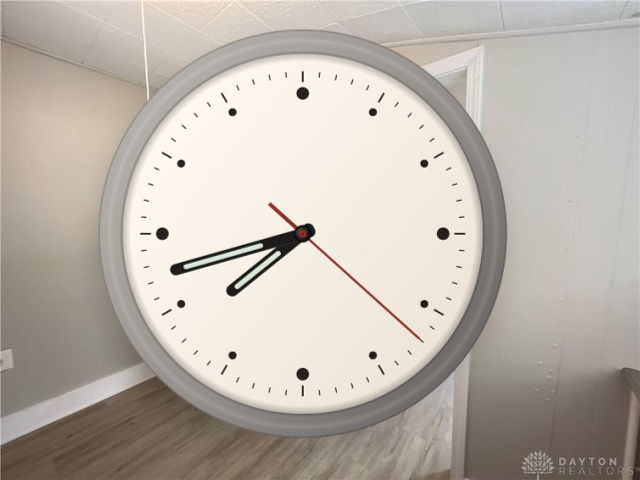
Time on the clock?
7:42:22
